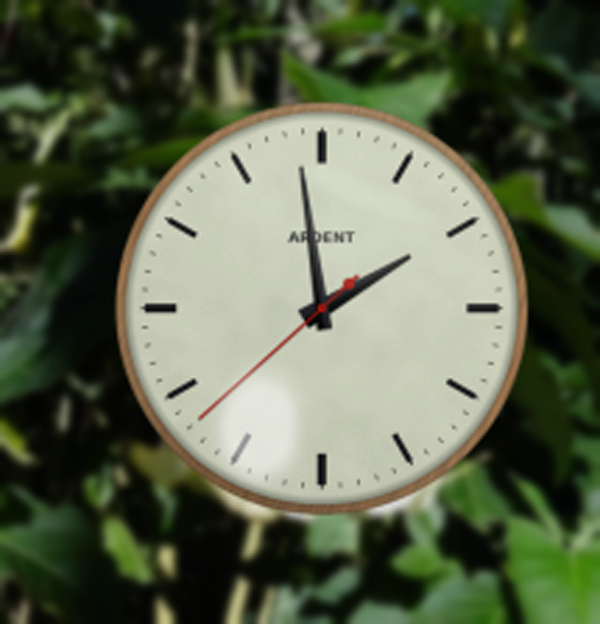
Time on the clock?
1:58:38
